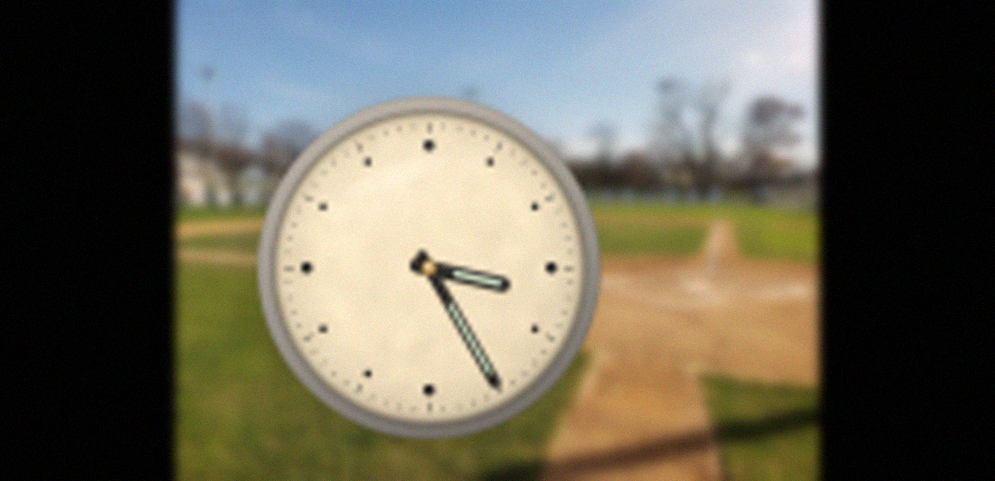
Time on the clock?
3:25
